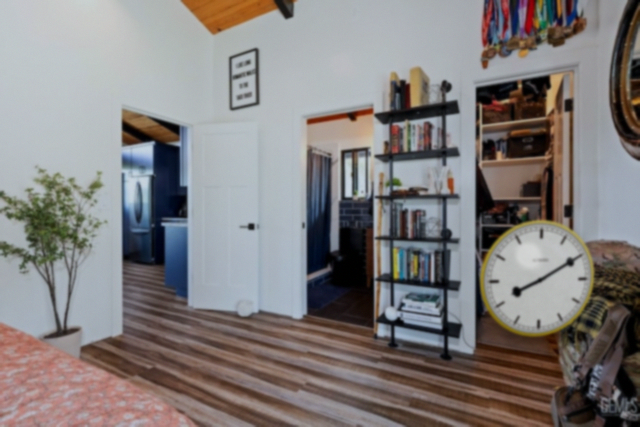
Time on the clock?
8:10
